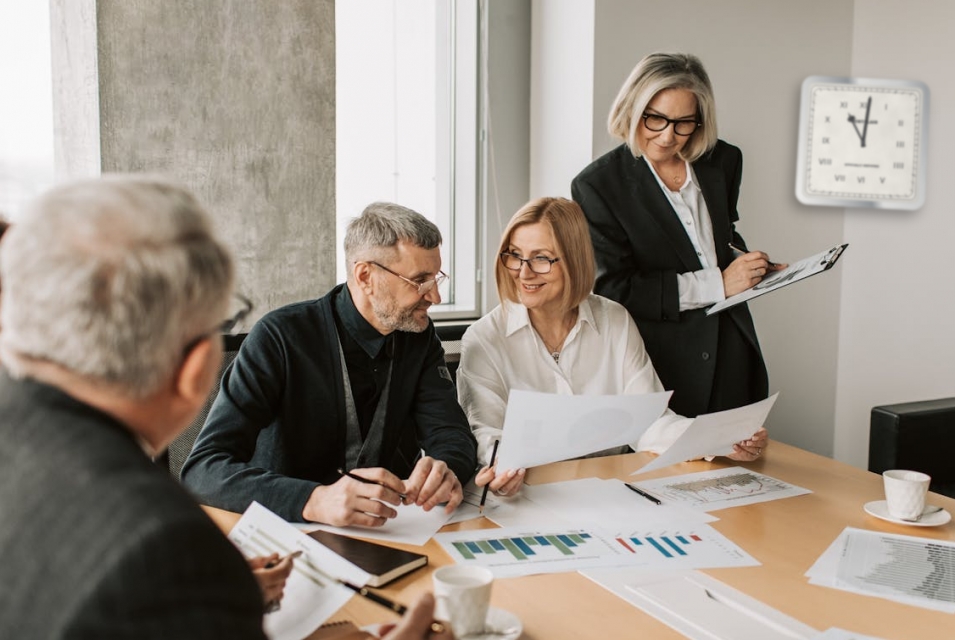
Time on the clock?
11:01
